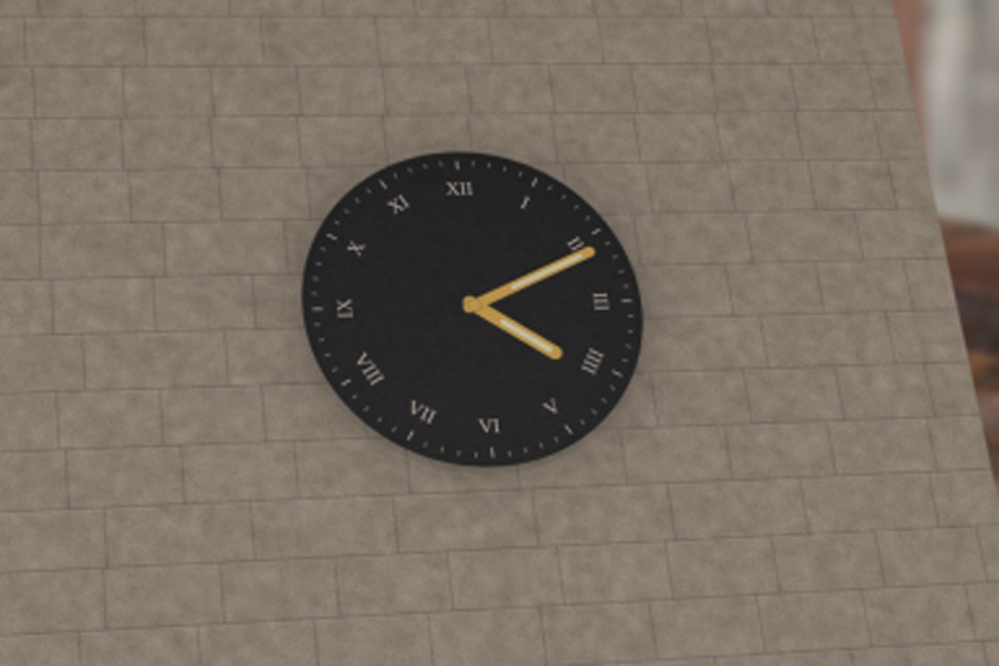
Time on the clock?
4:11
